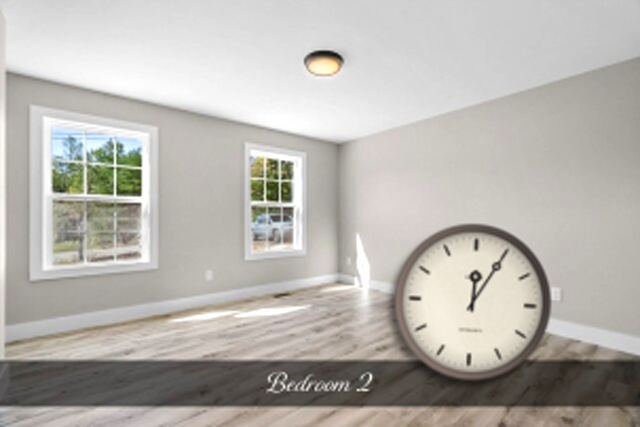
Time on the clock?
12:05
